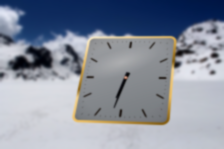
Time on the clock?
6:32
